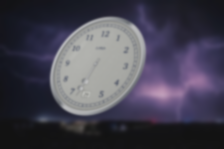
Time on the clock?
6:33
